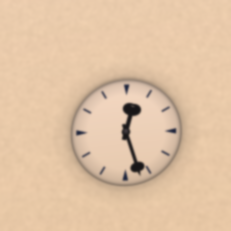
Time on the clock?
12:27
